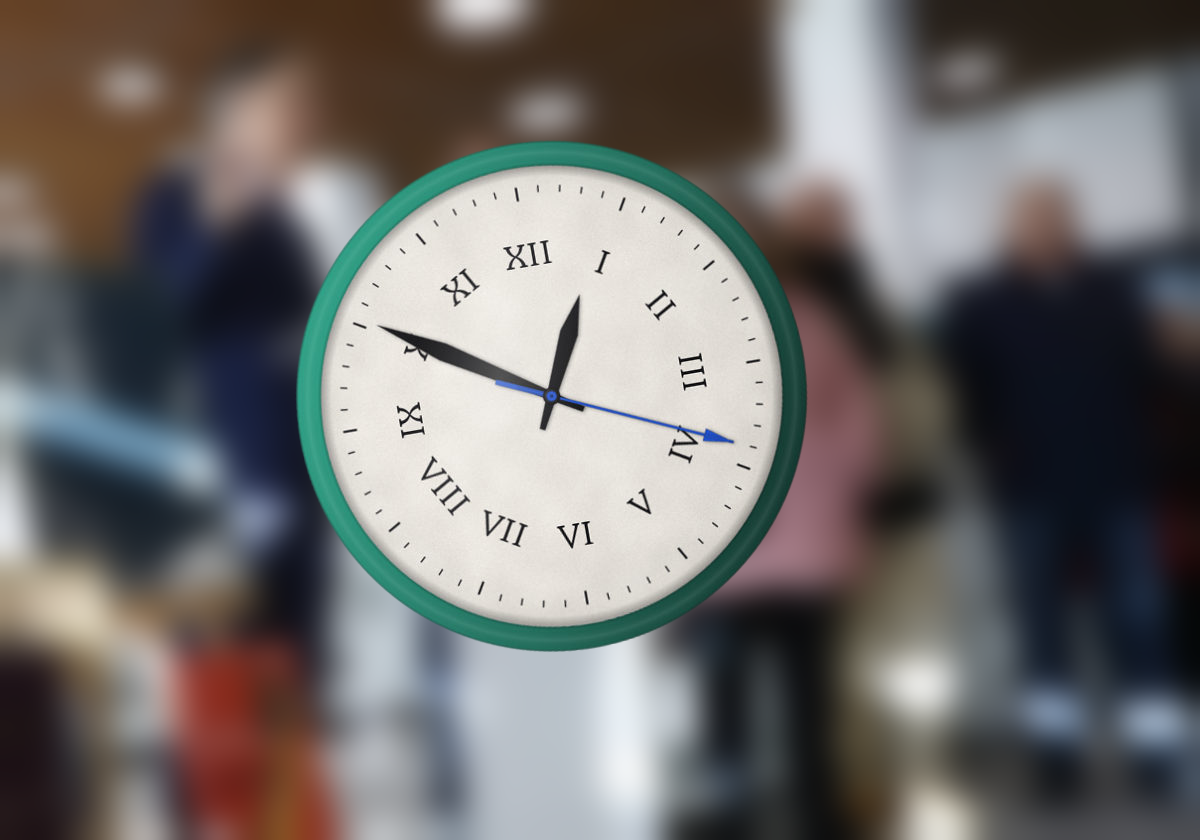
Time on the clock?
12:50:19
